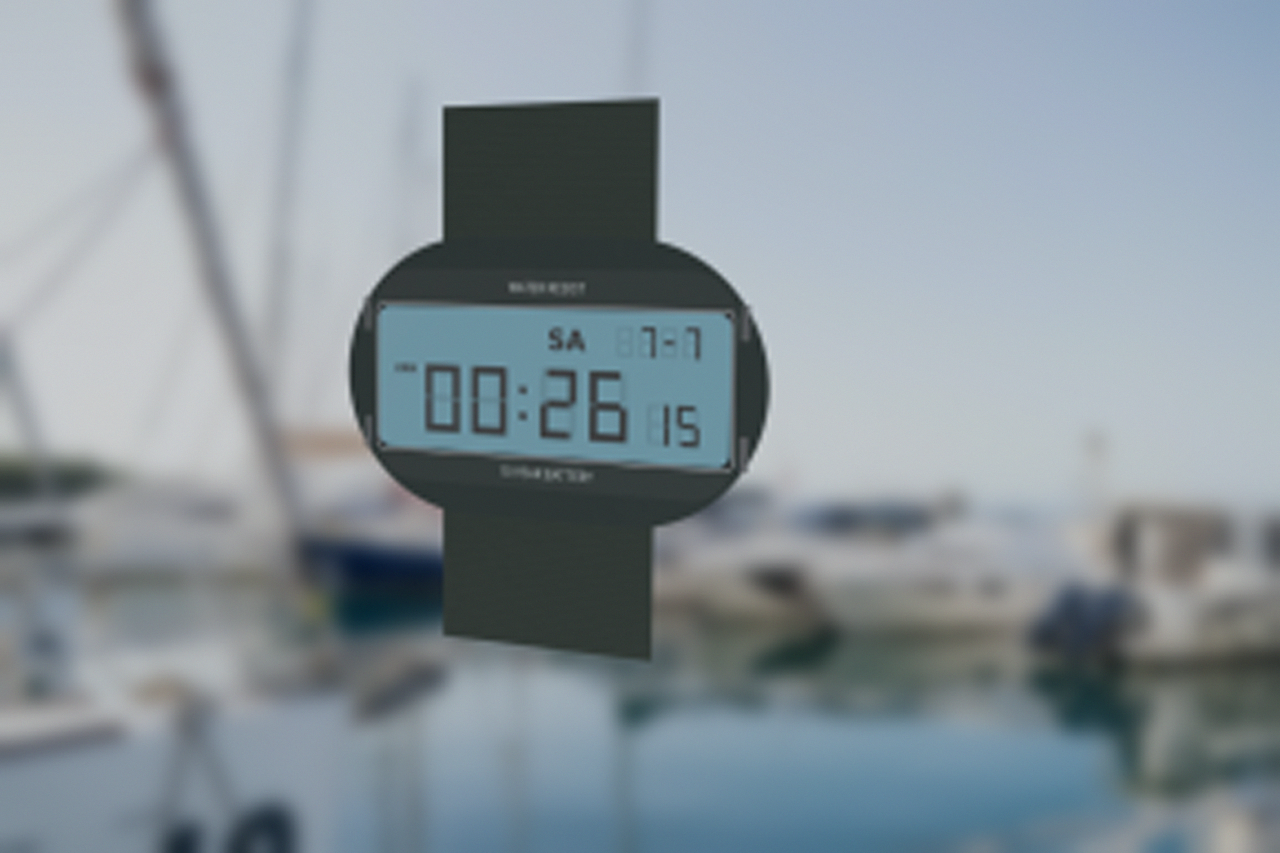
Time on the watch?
0:26:15
